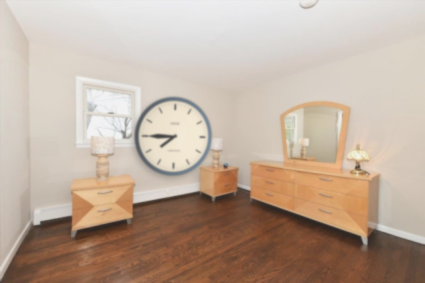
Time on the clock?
7:45
